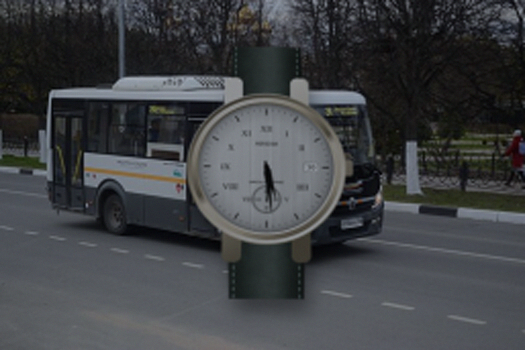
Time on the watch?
5:29
